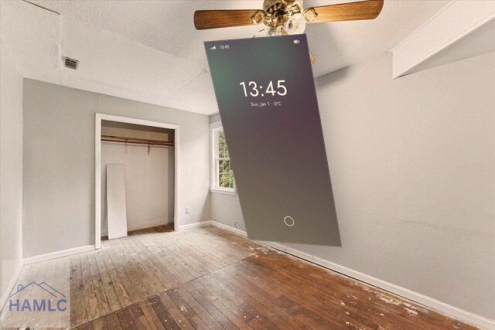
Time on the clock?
13:45
